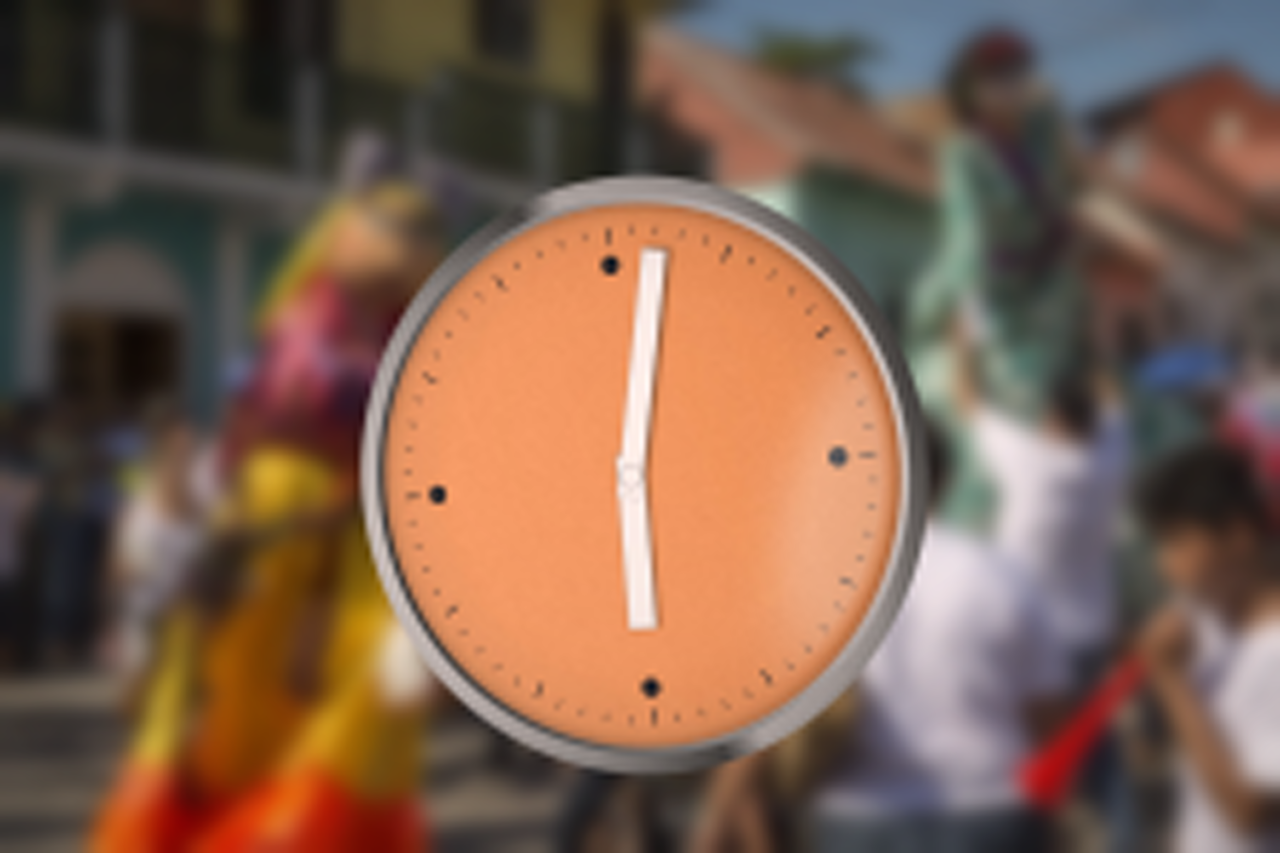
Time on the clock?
6:02
